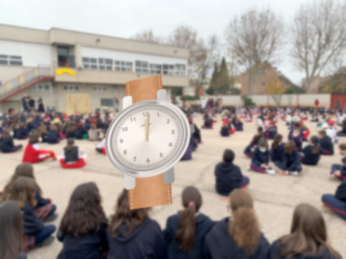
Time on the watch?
12:01
